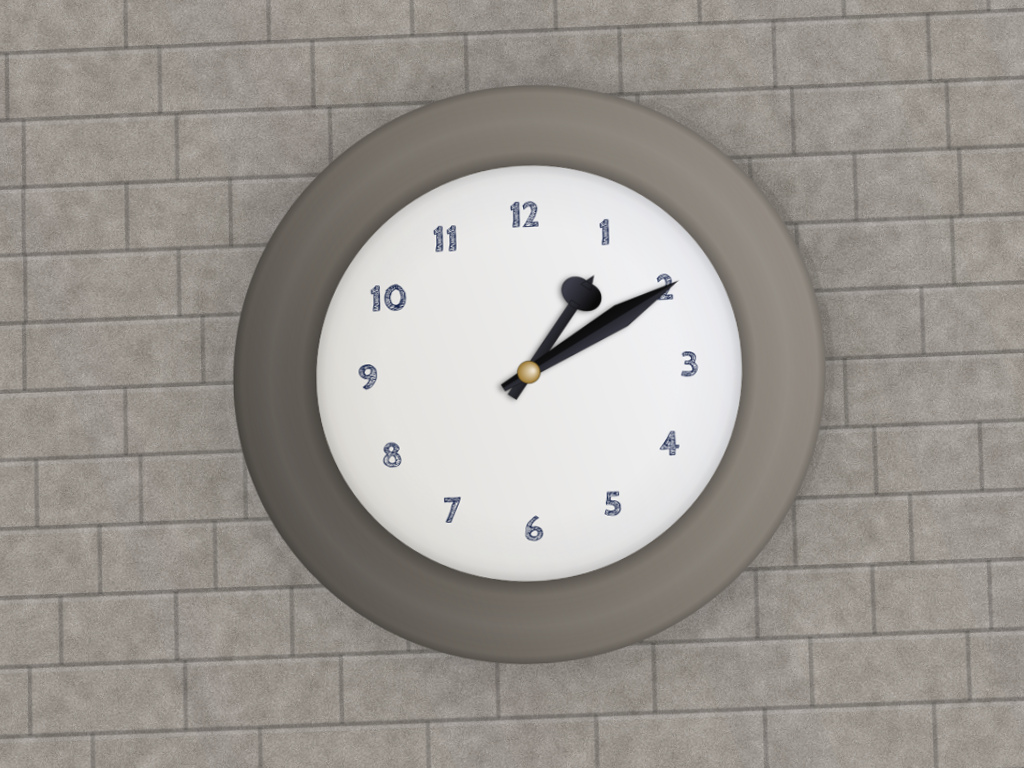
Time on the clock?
1:10
